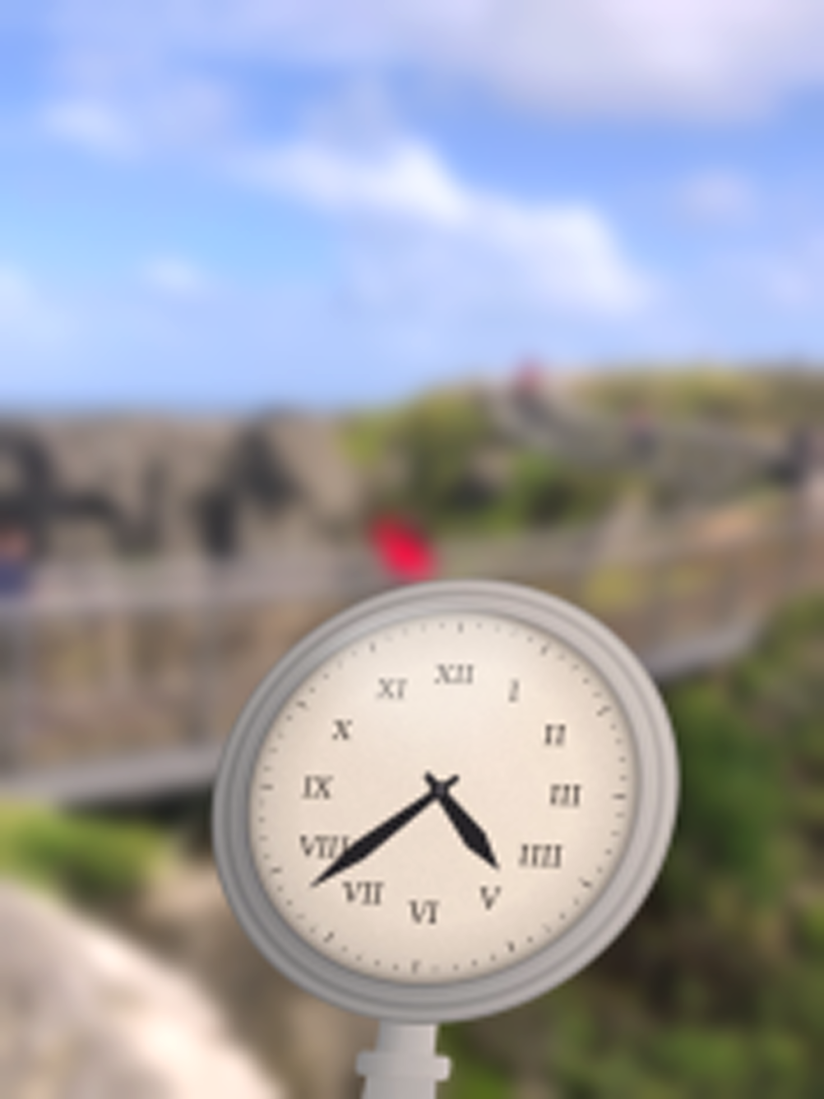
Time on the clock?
4:38
